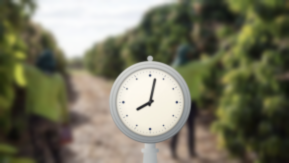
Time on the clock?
8:02
